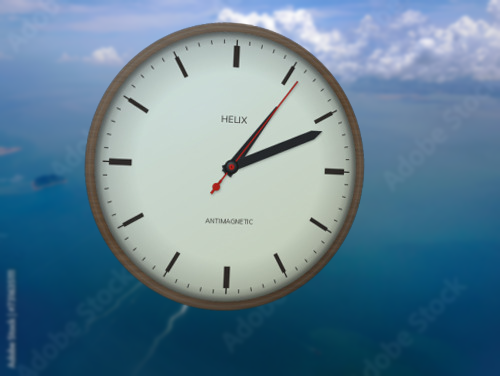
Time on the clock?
1:11:06
